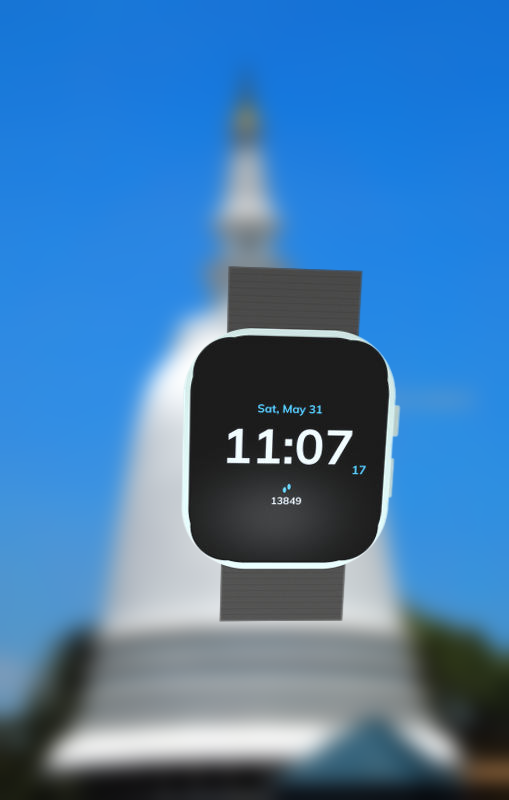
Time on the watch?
11:07:17
